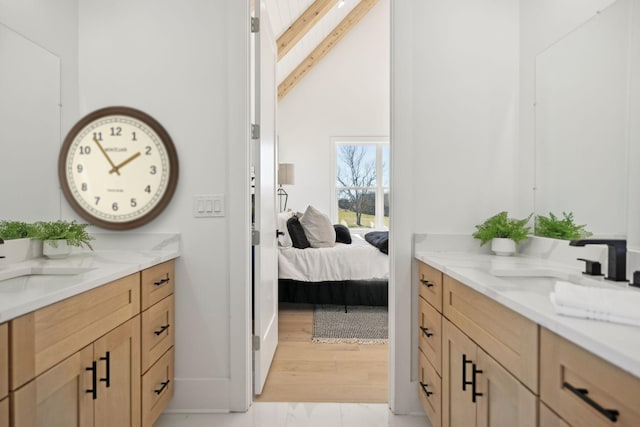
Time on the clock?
1:54
